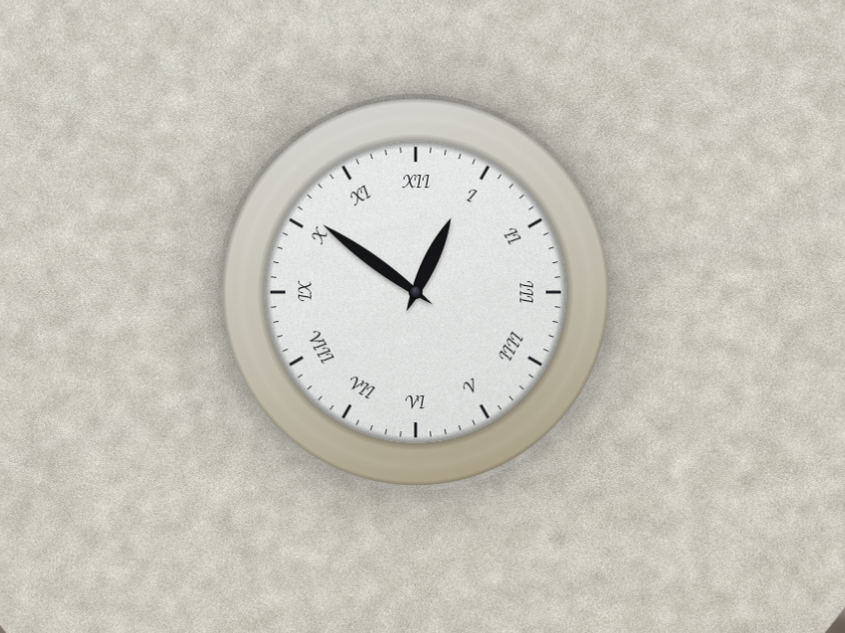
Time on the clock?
12:51
